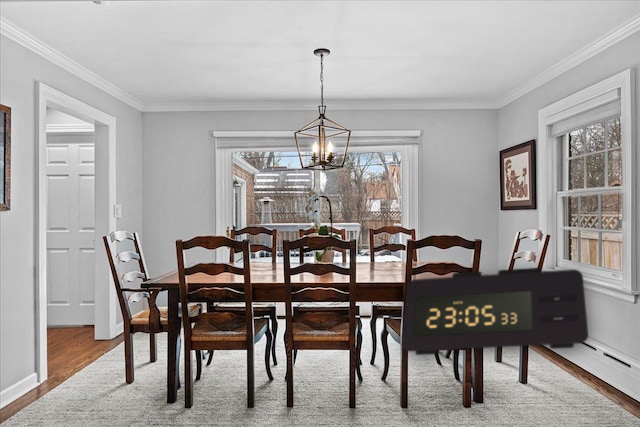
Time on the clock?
23:05:33
